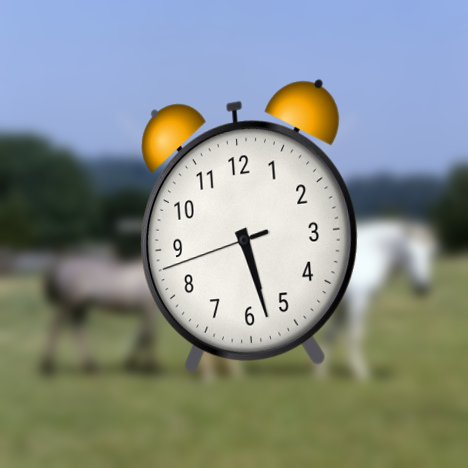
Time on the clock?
5:27:43
